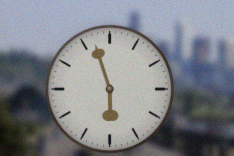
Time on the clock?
5:57
